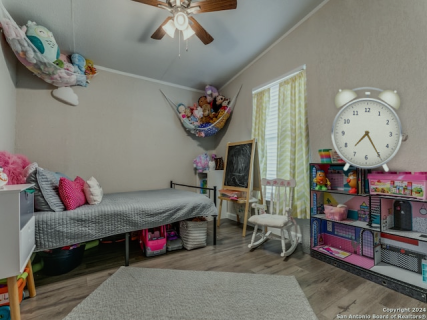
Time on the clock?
7:25
